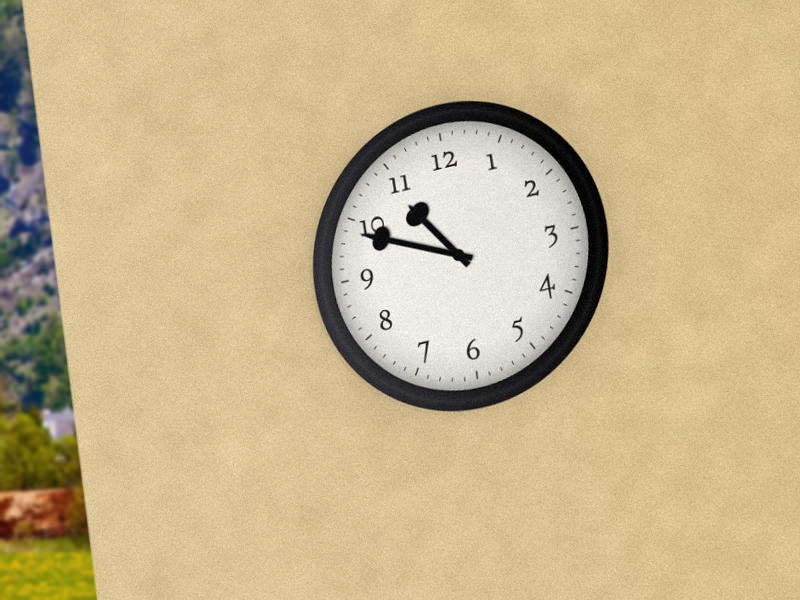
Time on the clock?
10:49
